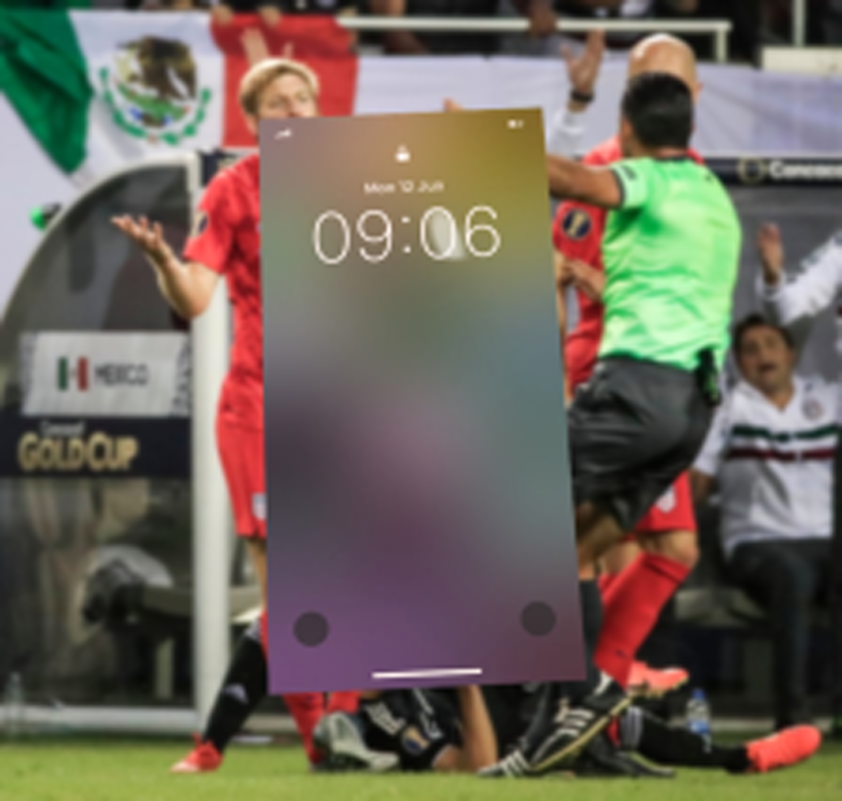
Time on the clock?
9:06
